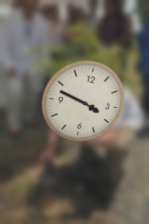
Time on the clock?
3:48
